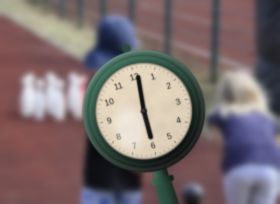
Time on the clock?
6:01
